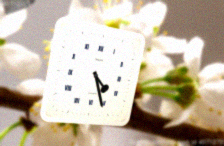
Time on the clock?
4:26
